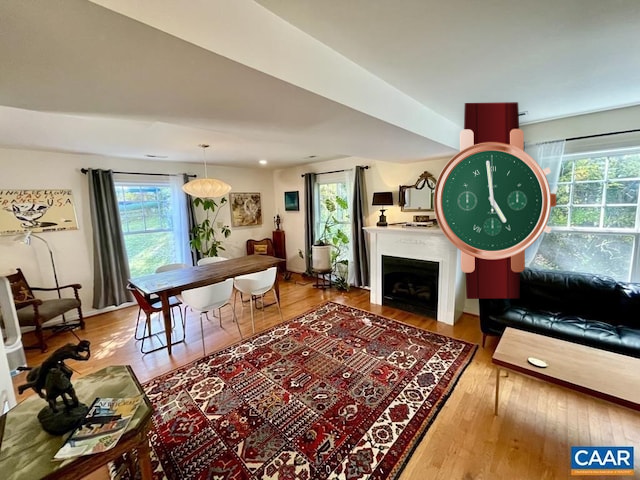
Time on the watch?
4:59
